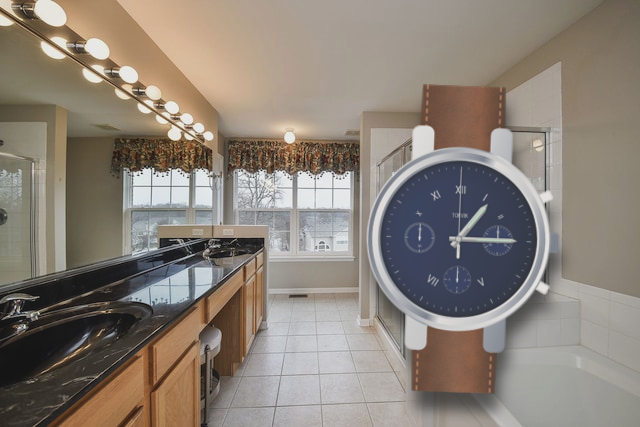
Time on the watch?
1:15
